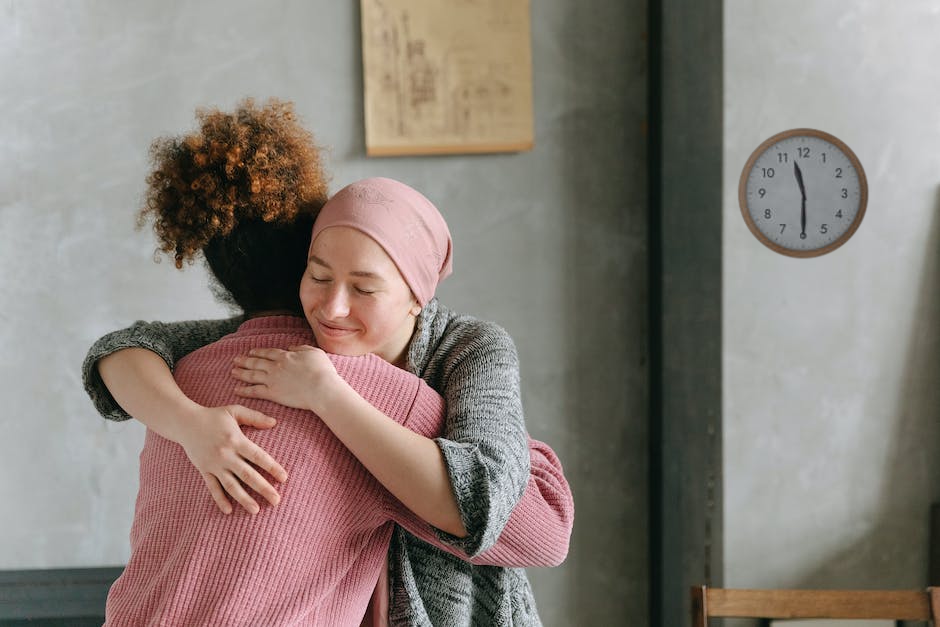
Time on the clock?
11:30
